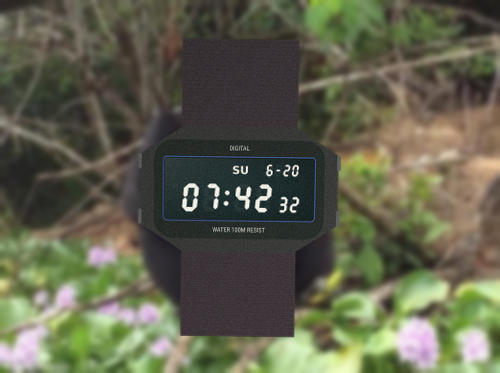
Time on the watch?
7:42:32
